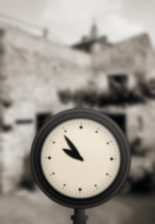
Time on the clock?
9:54
